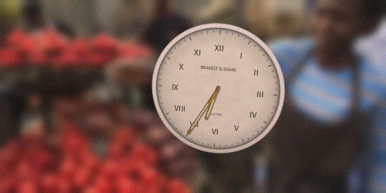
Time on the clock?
6:35
